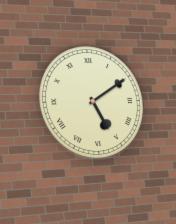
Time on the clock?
5:10
